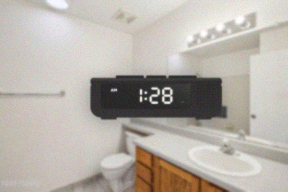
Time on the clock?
1:28
